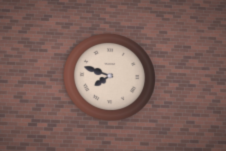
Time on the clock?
7:48
